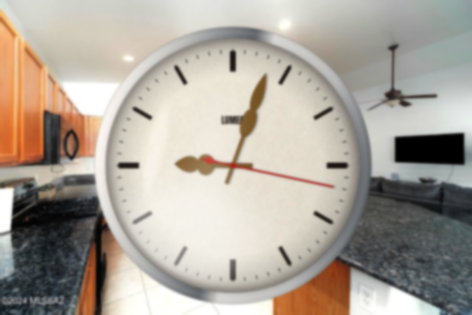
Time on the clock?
9:03:17
